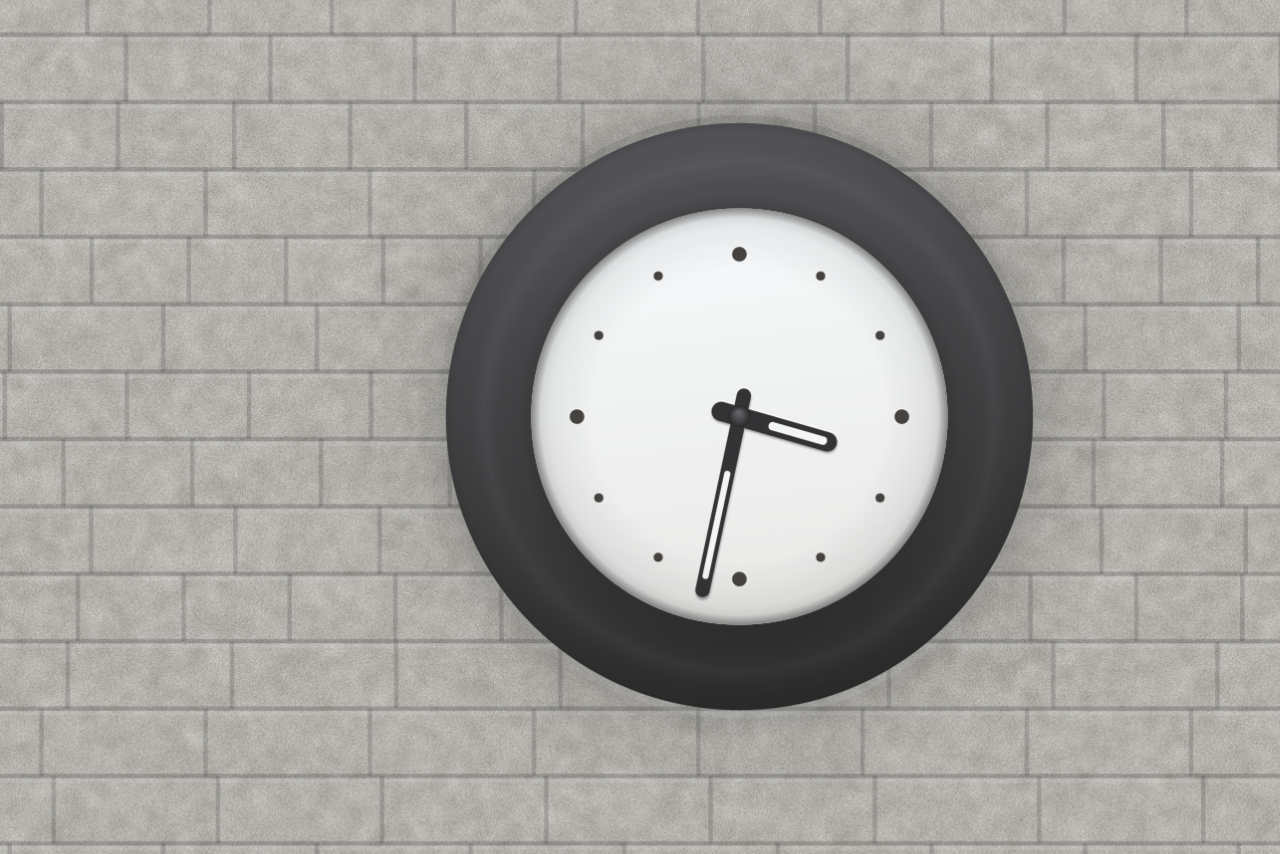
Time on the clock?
3:32
